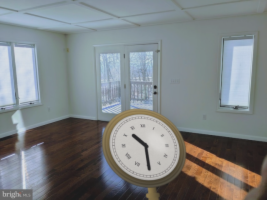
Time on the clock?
10:30
